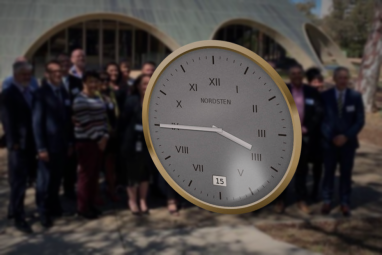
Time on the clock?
3:45
